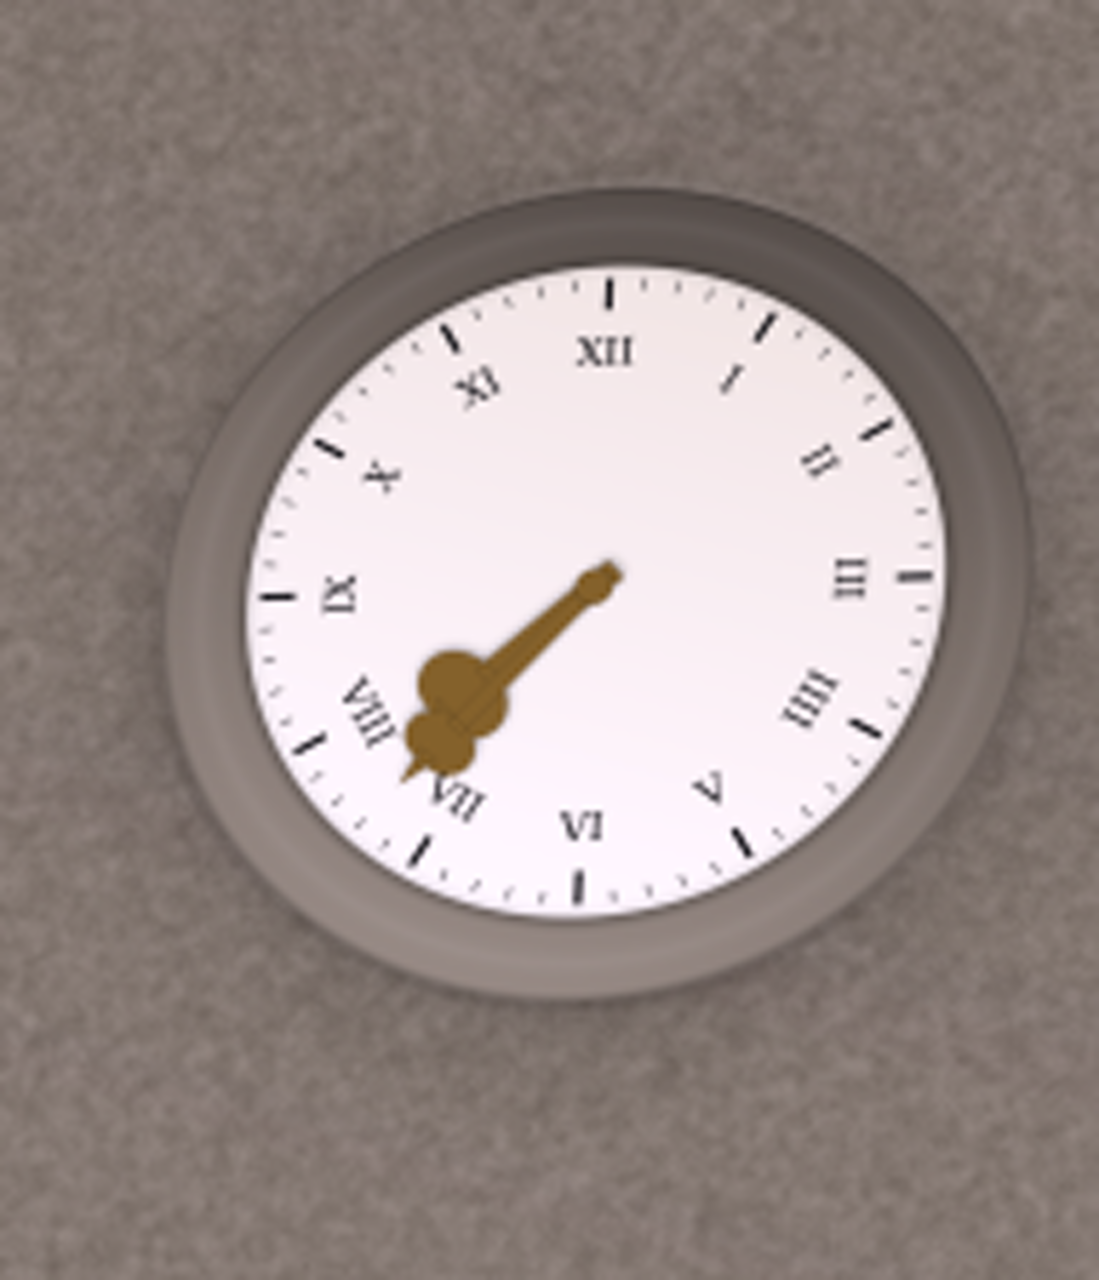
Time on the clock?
7:37
